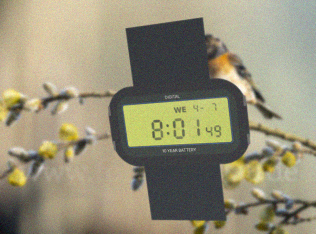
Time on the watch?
8:01:49
